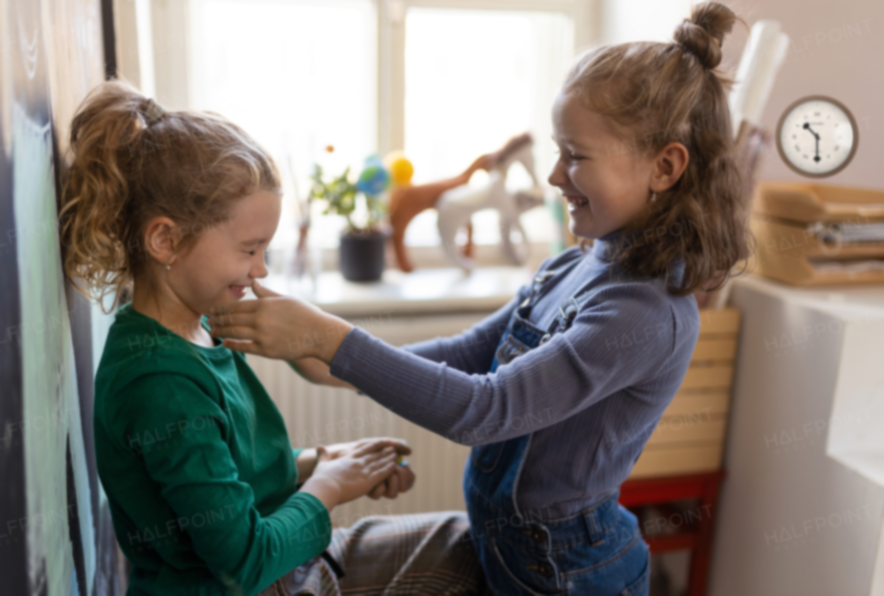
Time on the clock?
10:30
